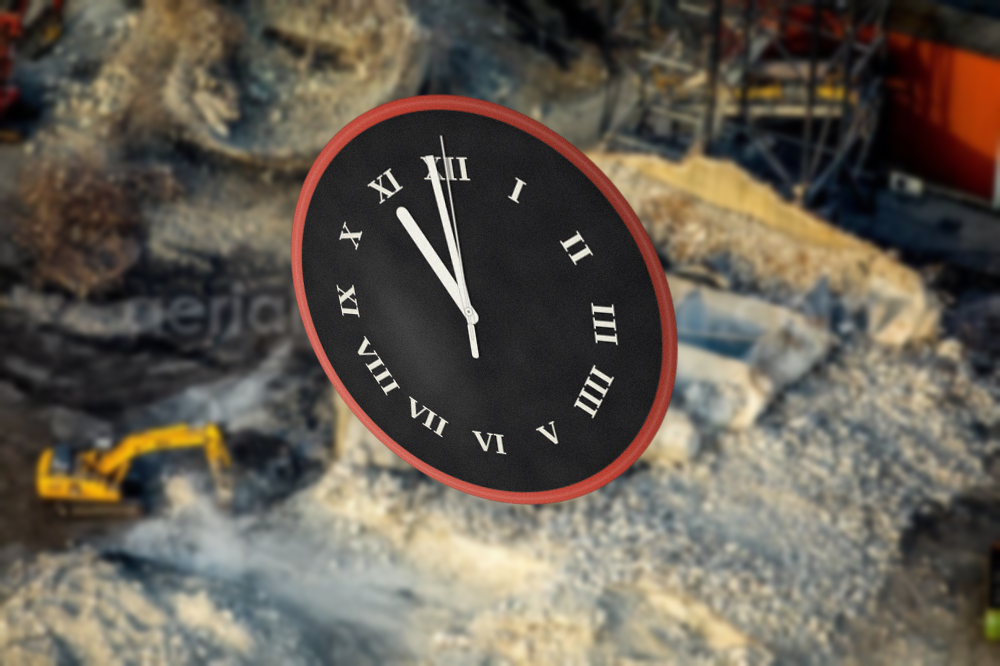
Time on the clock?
10:59:00
